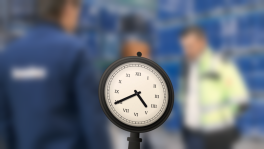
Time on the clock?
4:40
